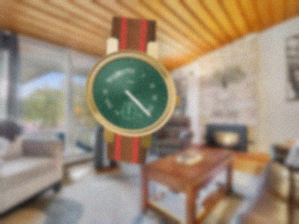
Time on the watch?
4:22
